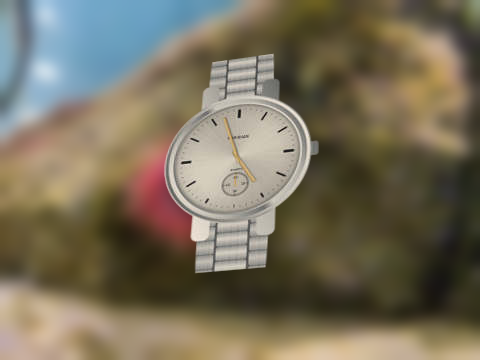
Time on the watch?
4:57
